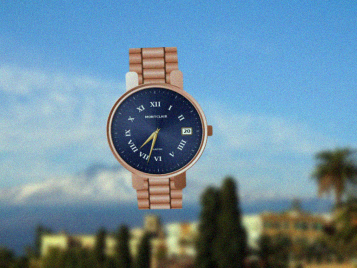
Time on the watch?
7:33
